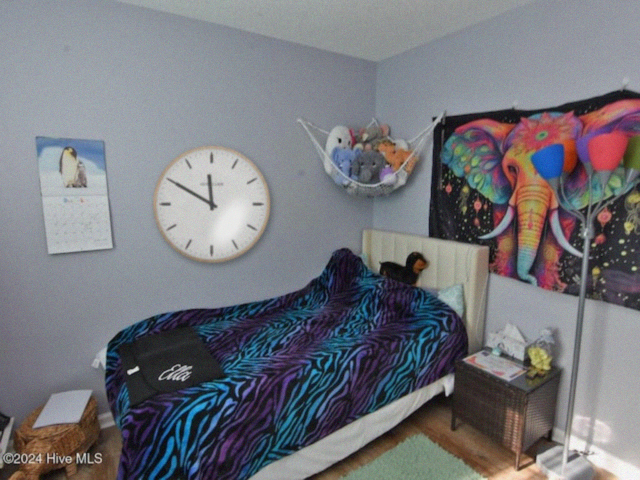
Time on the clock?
11:50
